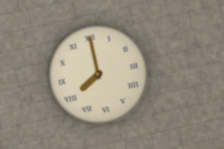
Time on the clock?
8:00
